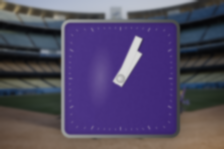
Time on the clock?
1:04
